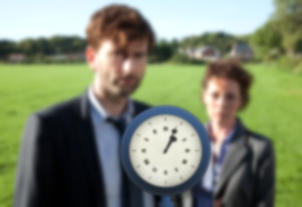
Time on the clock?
1:04
